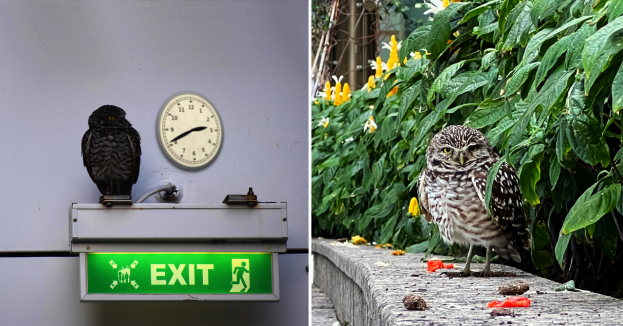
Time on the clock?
2:41
